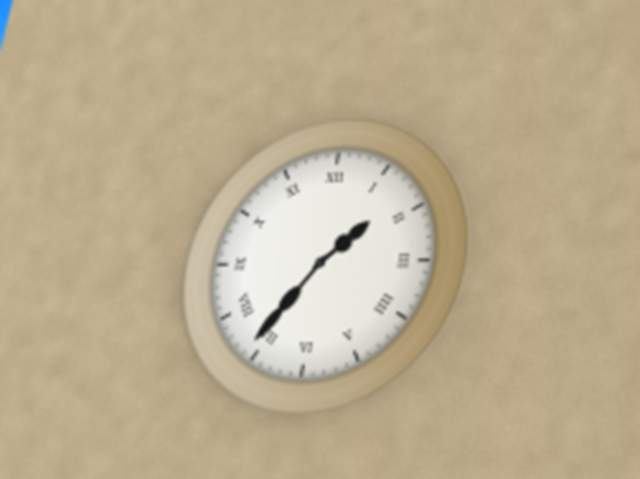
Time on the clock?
1:36
